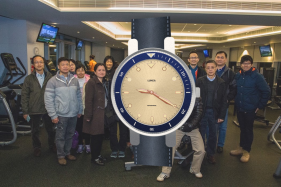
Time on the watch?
9:20
